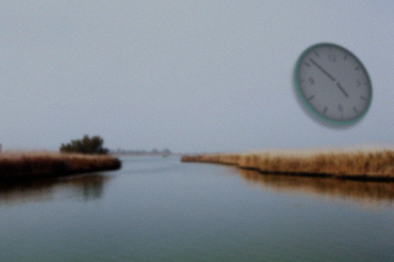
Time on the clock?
4:52
